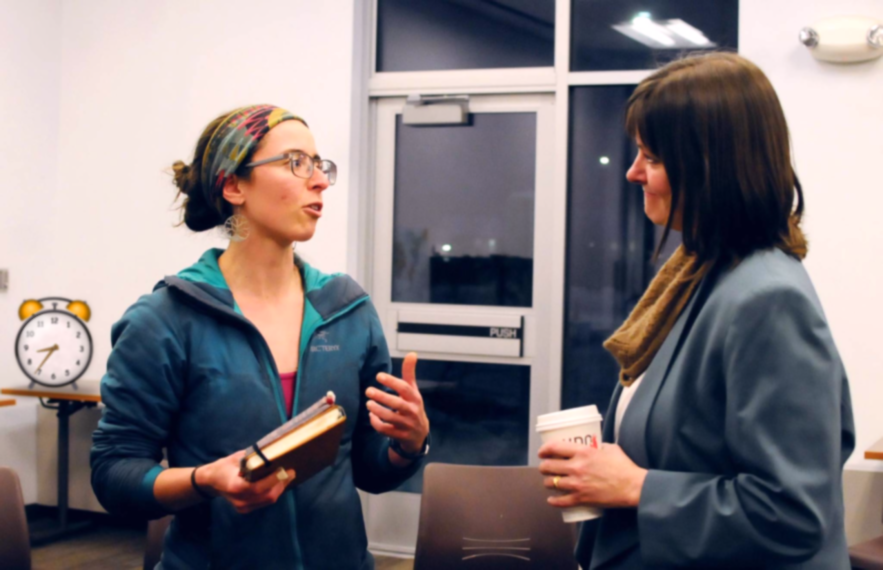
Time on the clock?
8:36
